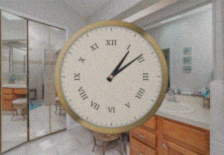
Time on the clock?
1:09
